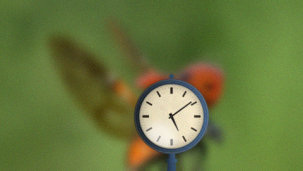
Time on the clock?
5:09
